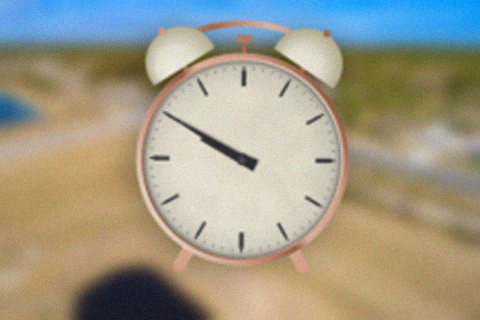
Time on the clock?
9:50
